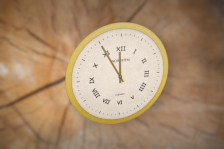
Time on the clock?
11:55
